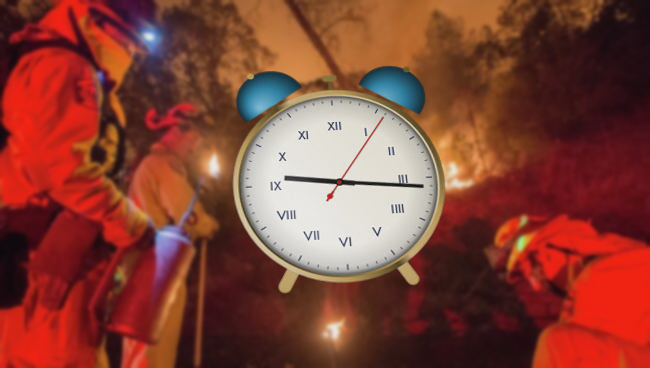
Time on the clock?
9:16:06
